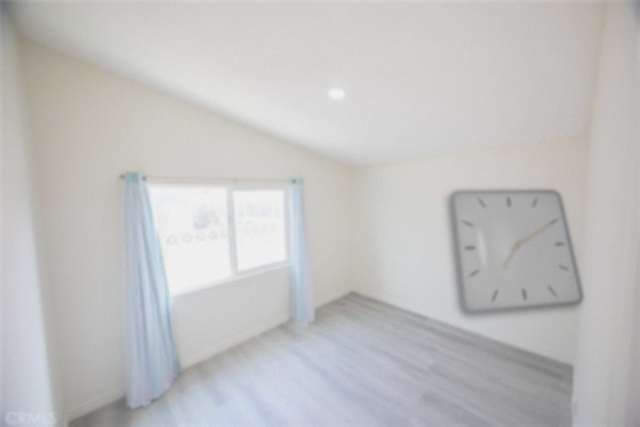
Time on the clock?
7:10
